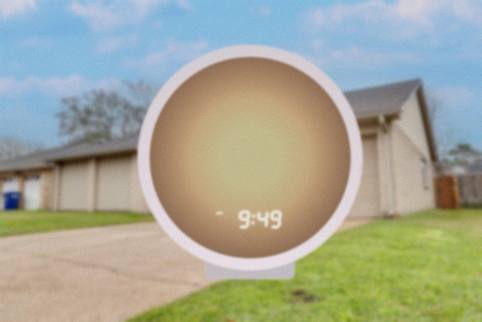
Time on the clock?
9:49
